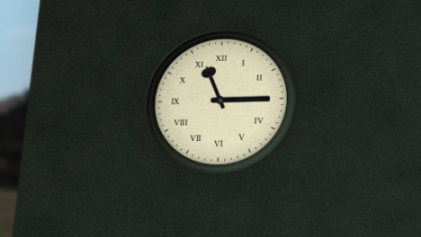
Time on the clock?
11:15
